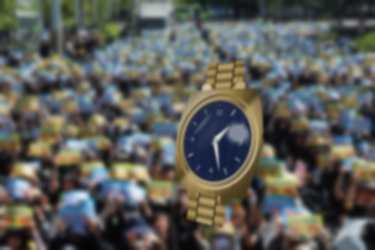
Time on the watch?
1:27
